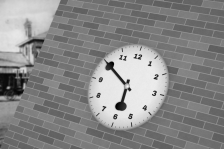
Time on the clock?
5:50
